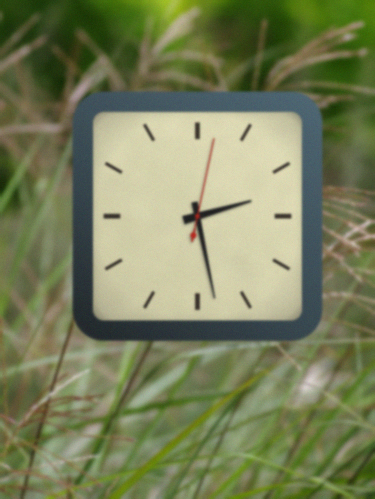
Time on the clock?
2:28:02
